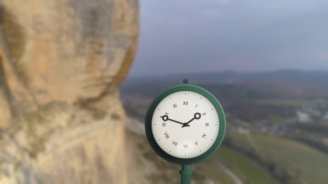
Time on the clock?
1:48
